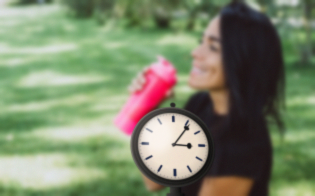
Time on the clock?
3:06
